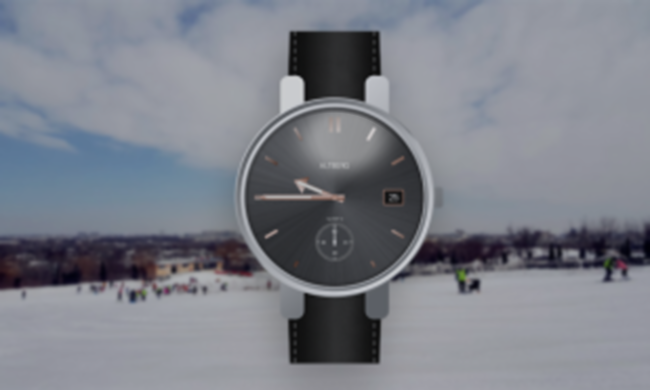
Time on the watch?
9:45
